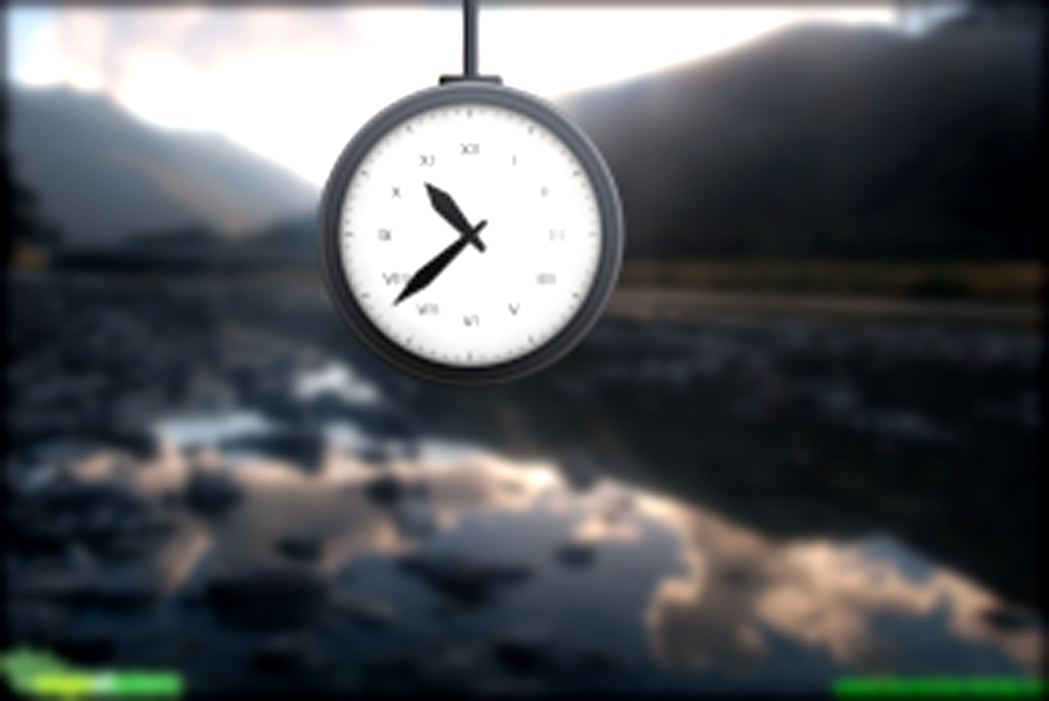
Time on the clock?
10:38
